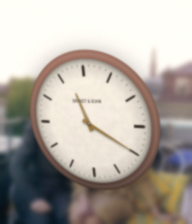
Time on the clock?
11:20
